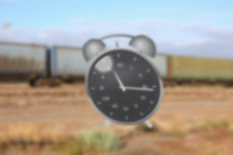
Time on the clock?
11:16
